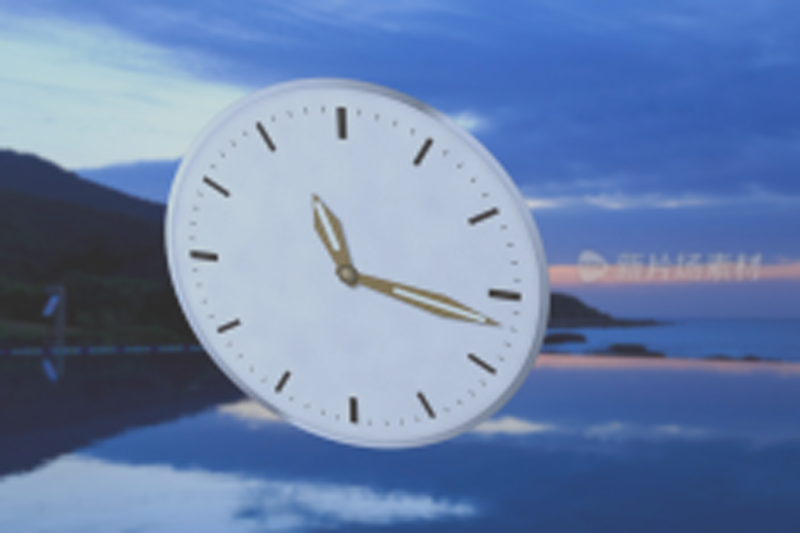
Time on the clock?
11:17
